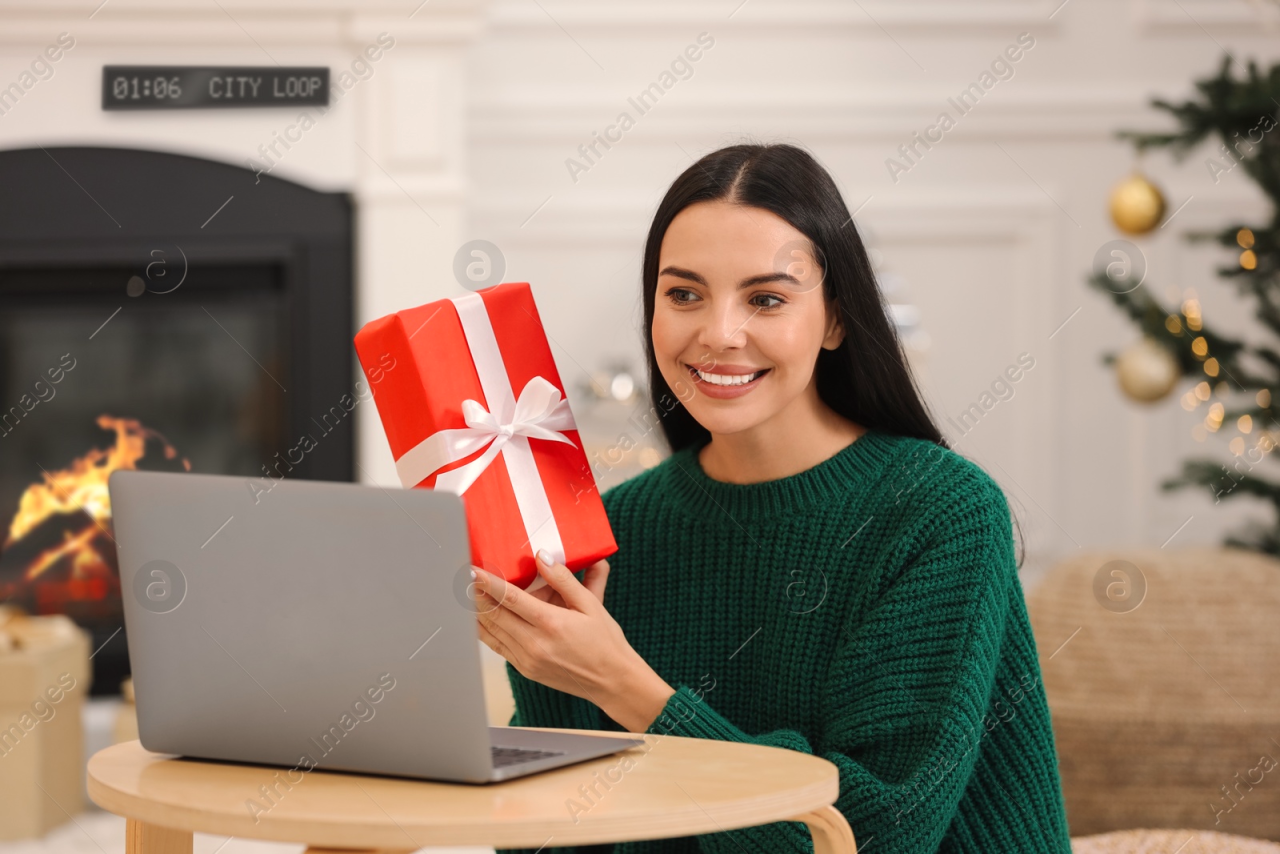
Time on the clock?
1:06
